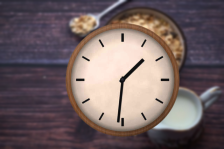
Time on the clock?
1:31
